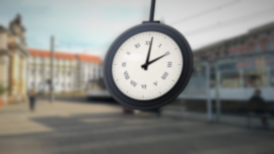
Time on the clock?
2:01
